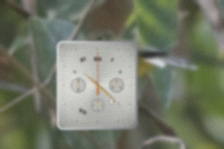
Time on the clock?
10:22
